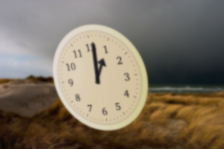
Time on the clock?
1:01
